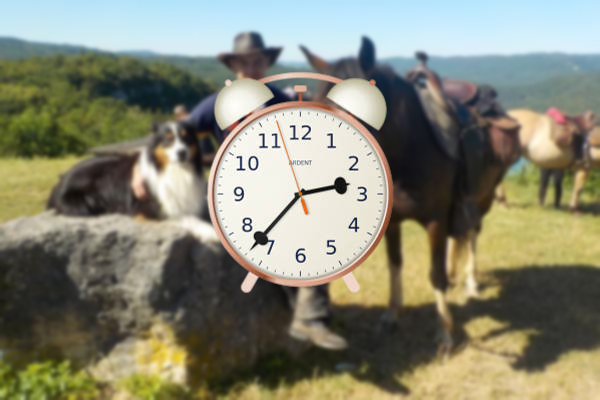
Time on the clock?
2:36:57
